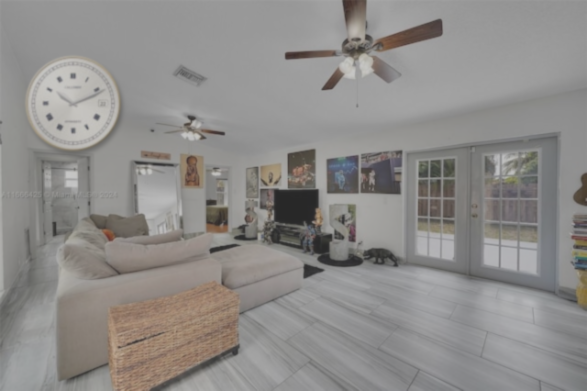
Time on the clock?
10:11
